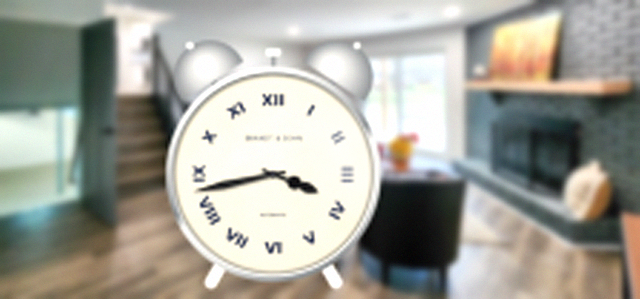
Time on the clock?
3:43
